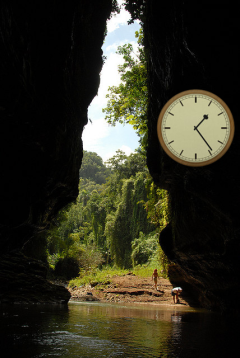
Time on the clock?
1:24
